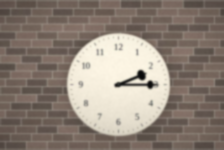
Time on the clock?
2:15
